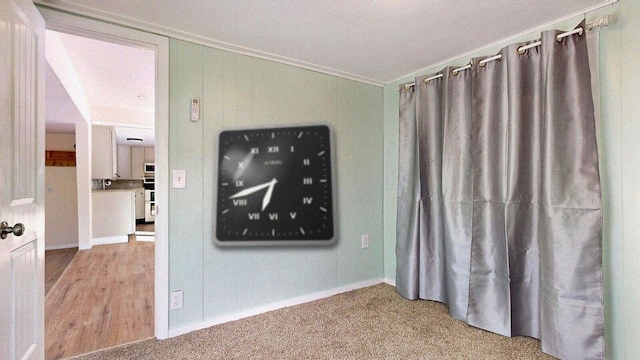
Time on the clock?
6:42
